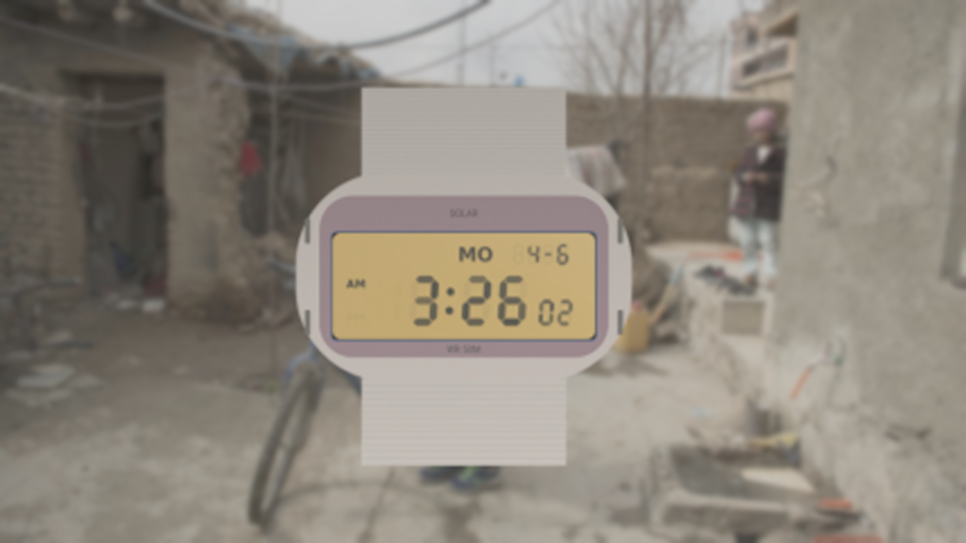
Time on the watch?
3:26:02
